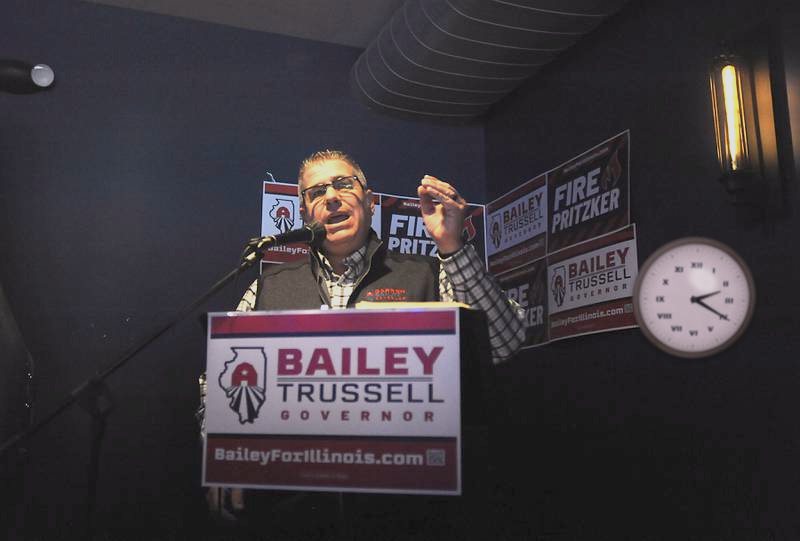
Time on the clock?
2:20
